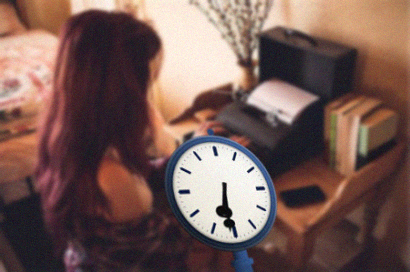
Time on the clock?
6:31
